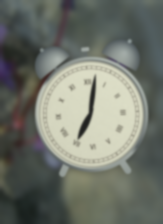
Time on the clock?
7:02
